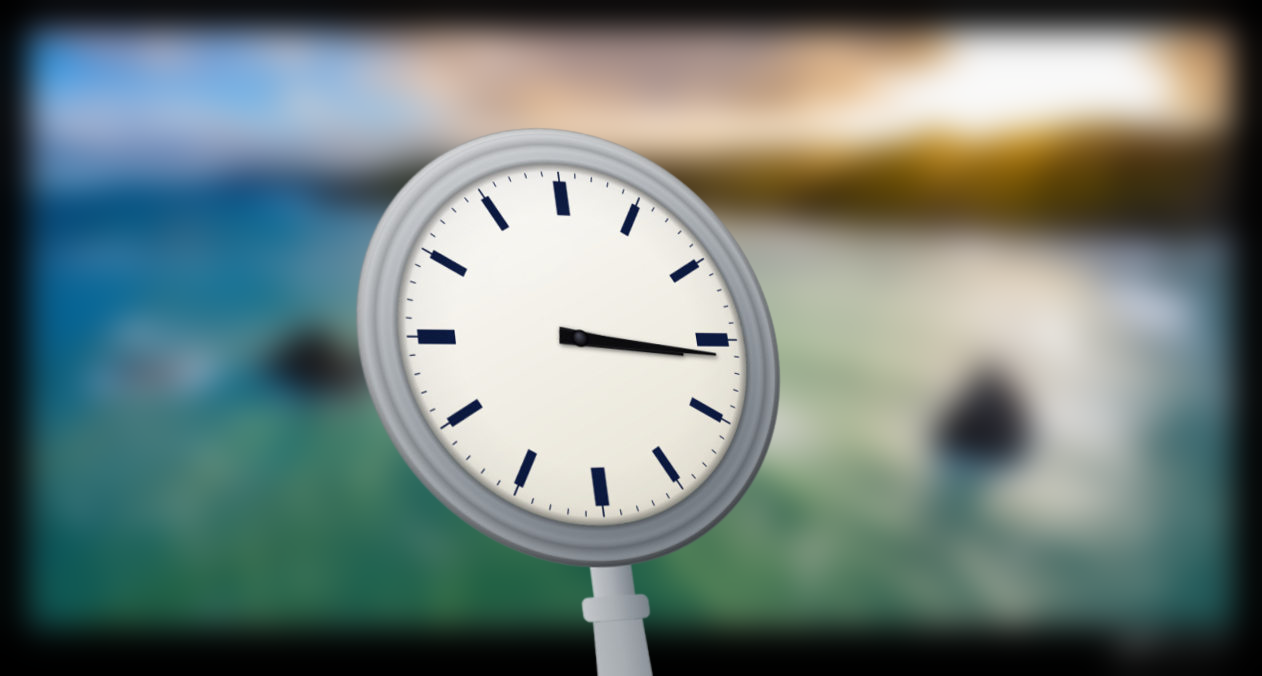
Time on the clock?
3:16
